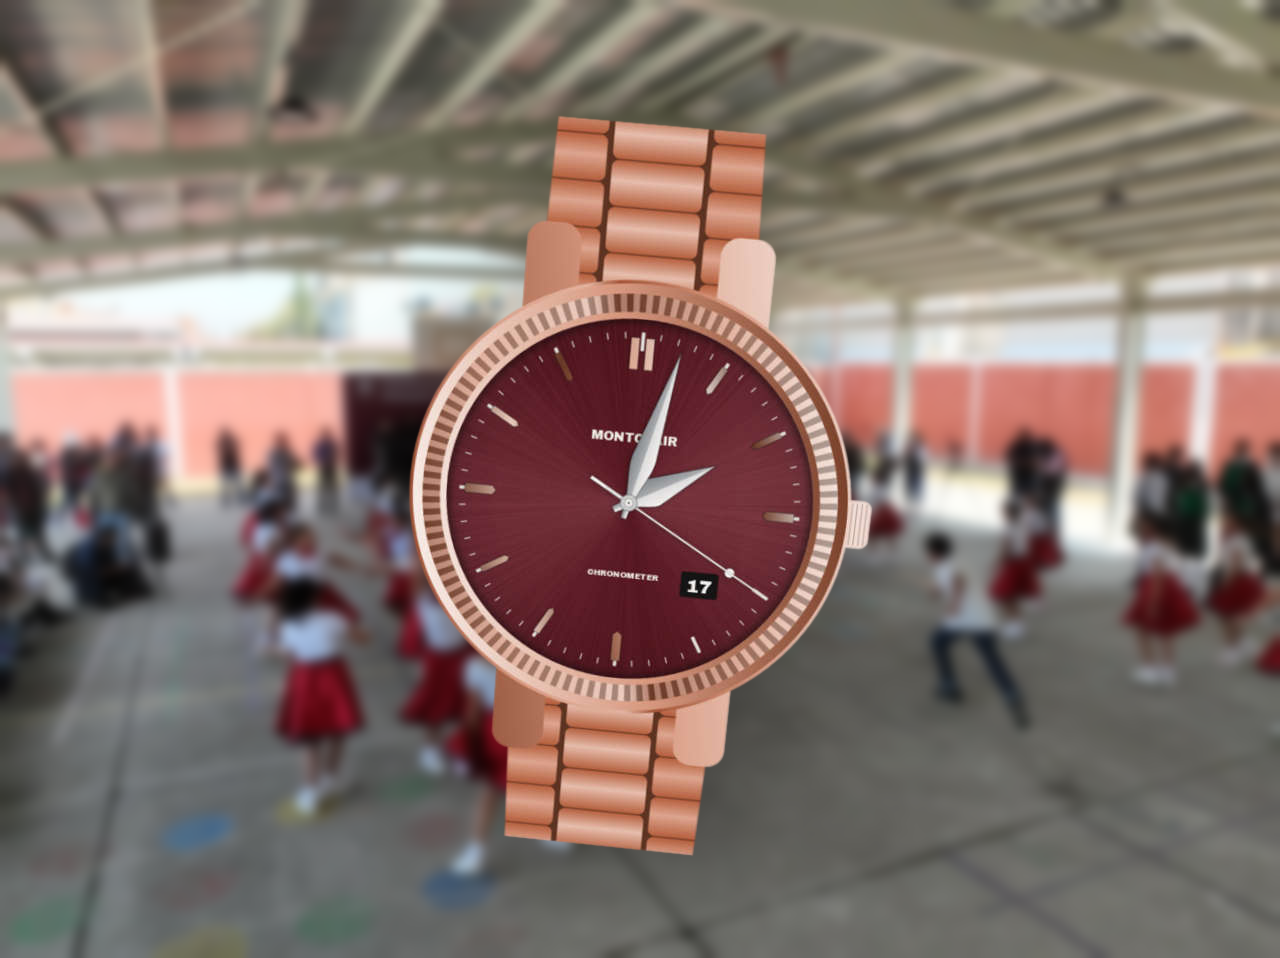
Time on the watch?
2:02:20
